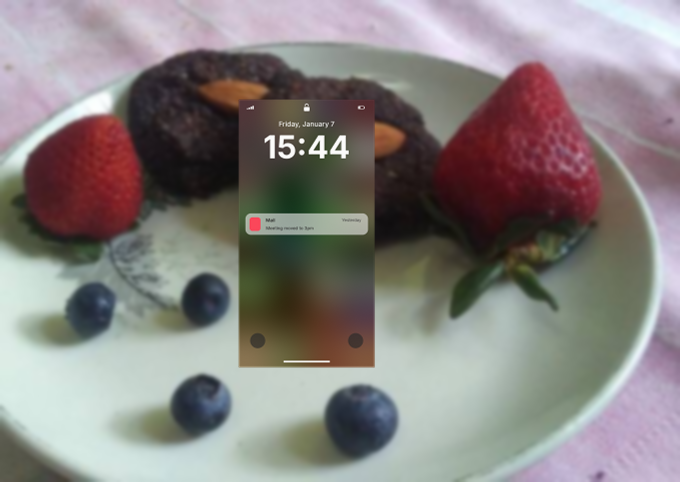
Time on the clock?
15:44
